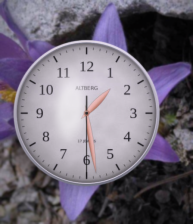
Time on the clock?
1:28:30
